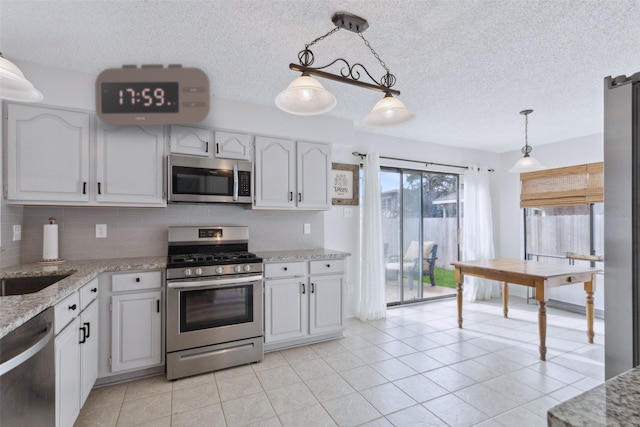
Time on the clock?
17:59
